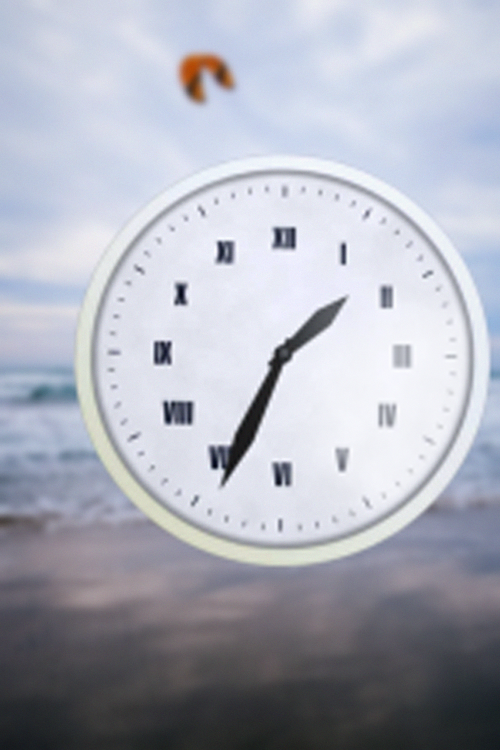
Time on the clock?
1:34
